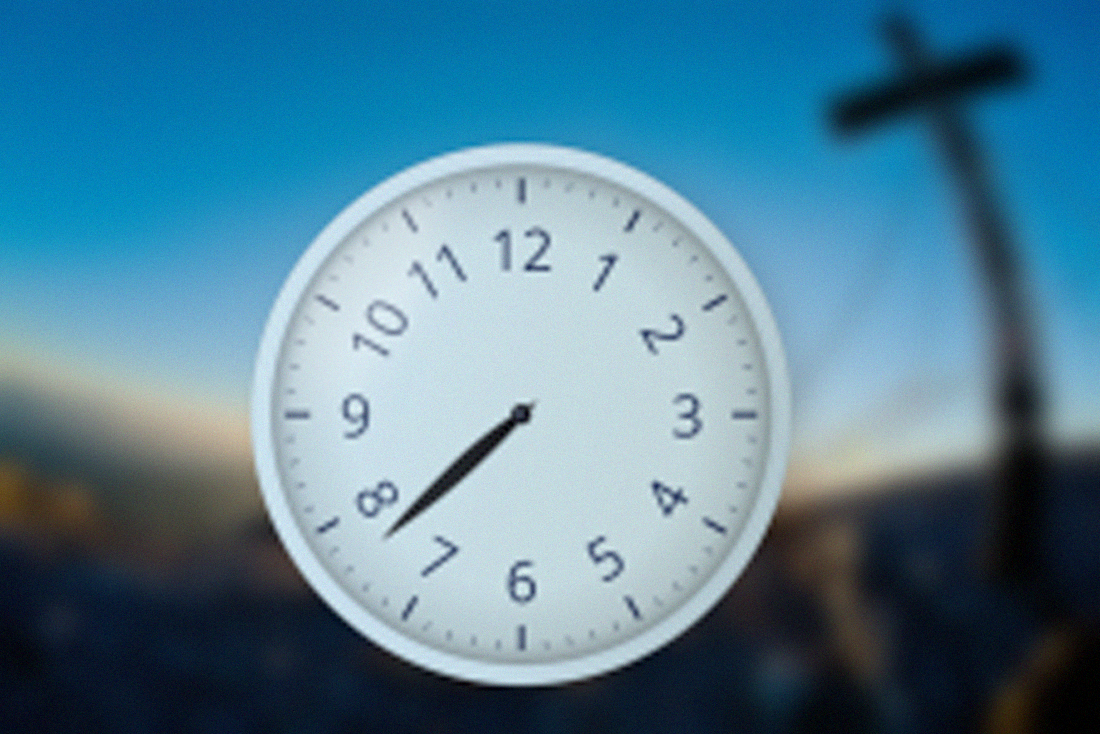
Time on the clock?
7:38
